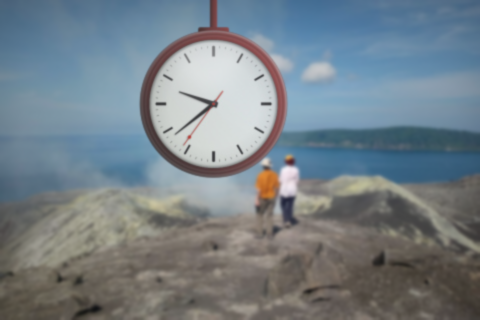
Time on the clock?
9:38:36
